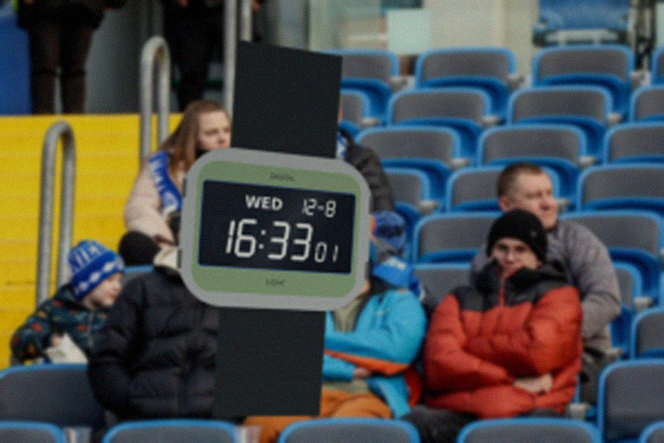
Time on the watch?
16:33:01
